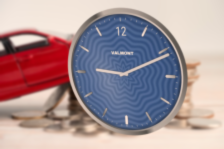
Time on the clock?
9:11
